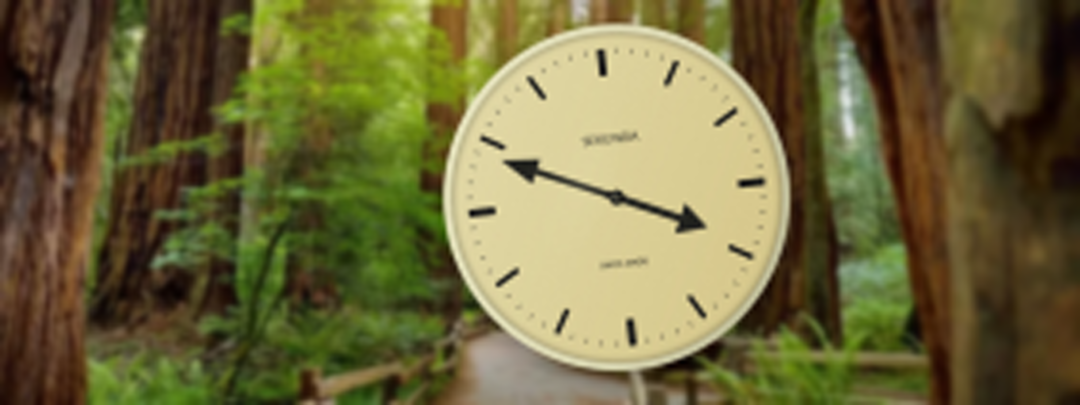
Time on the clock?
3:49
